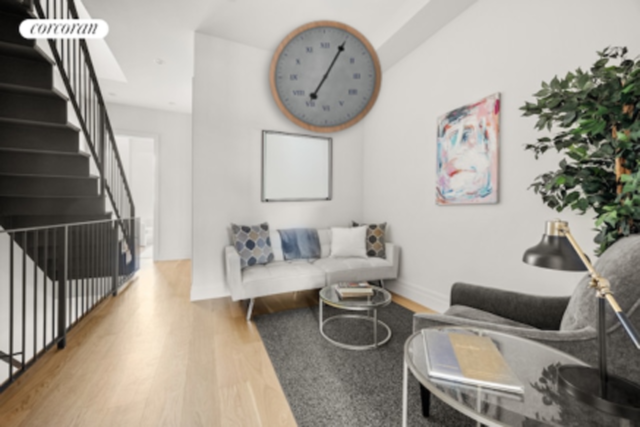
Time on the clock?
7:05
